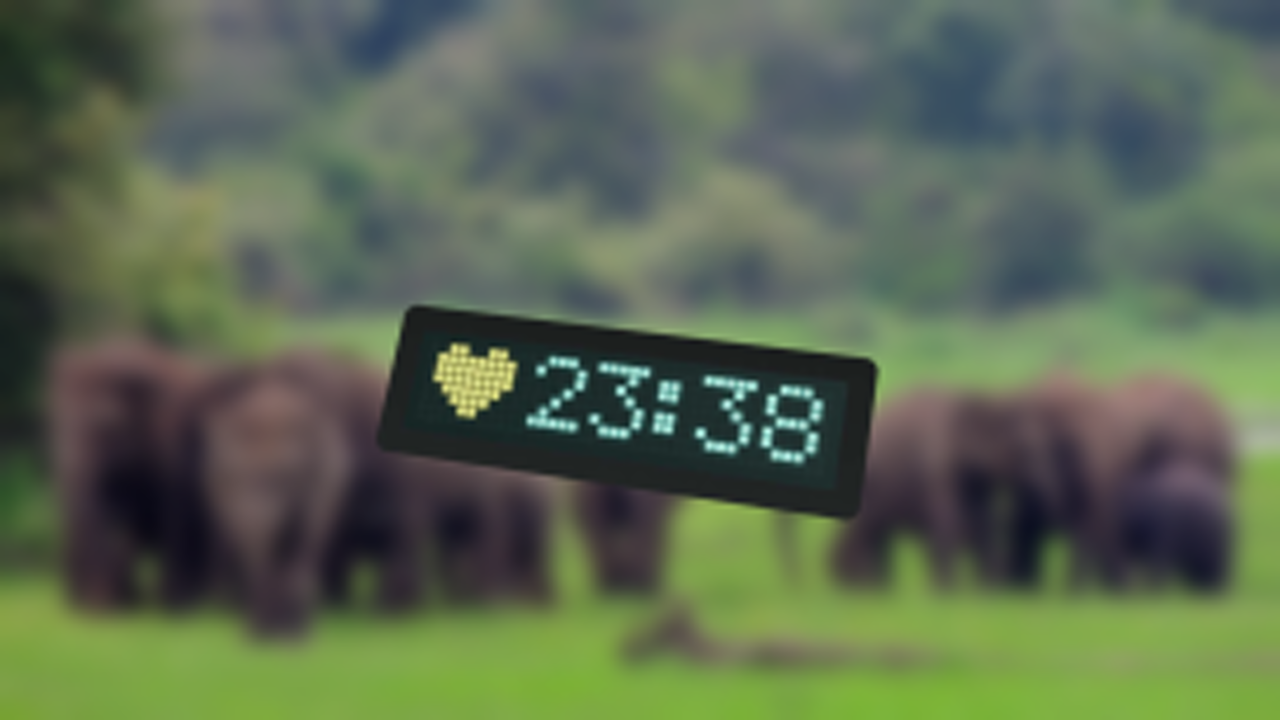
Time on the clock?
23:38
